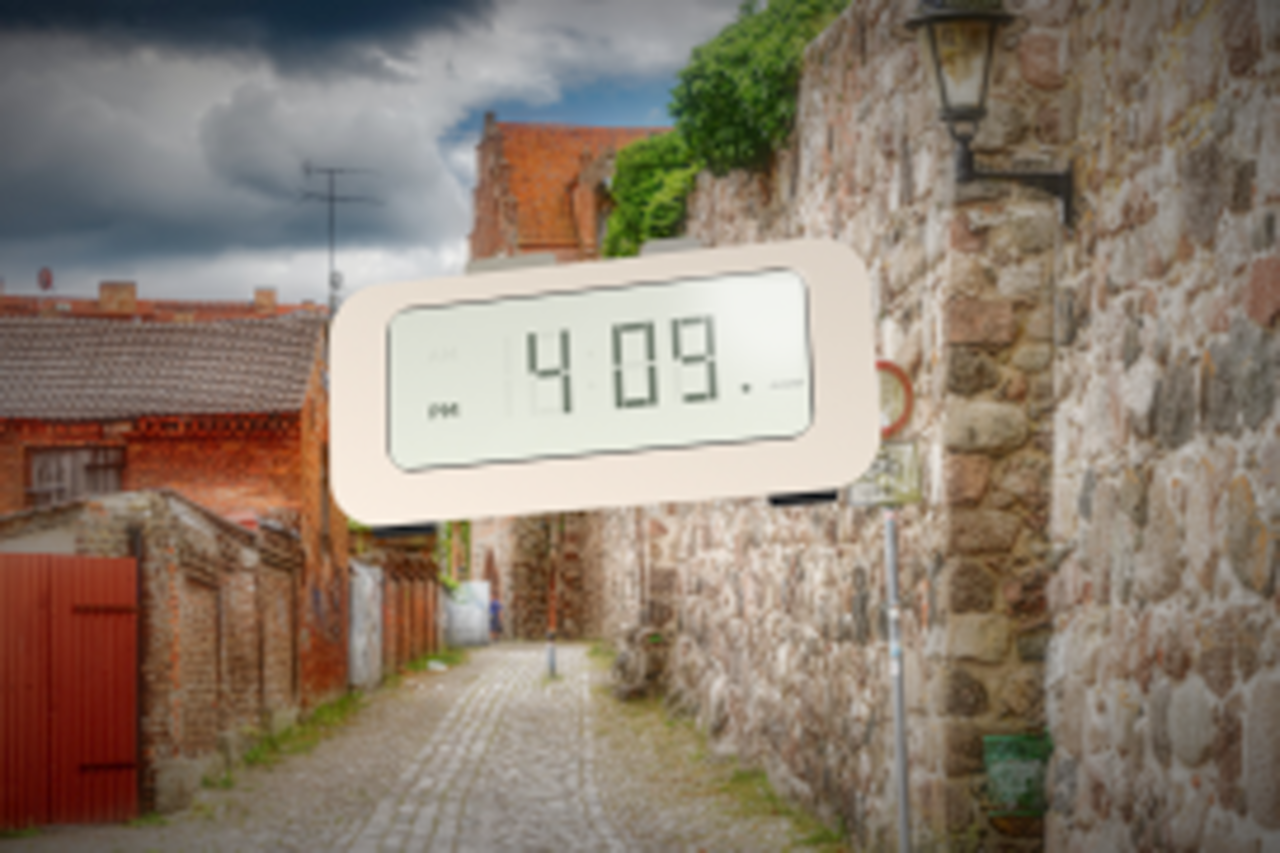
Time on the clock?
4:09
